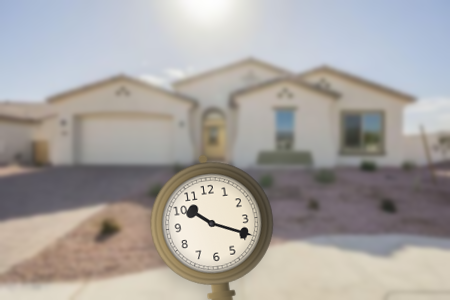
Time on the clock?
10:19
